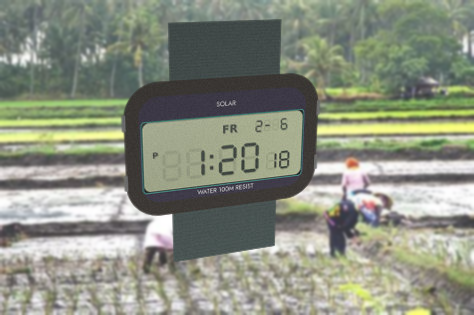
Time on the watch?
1:20:18
